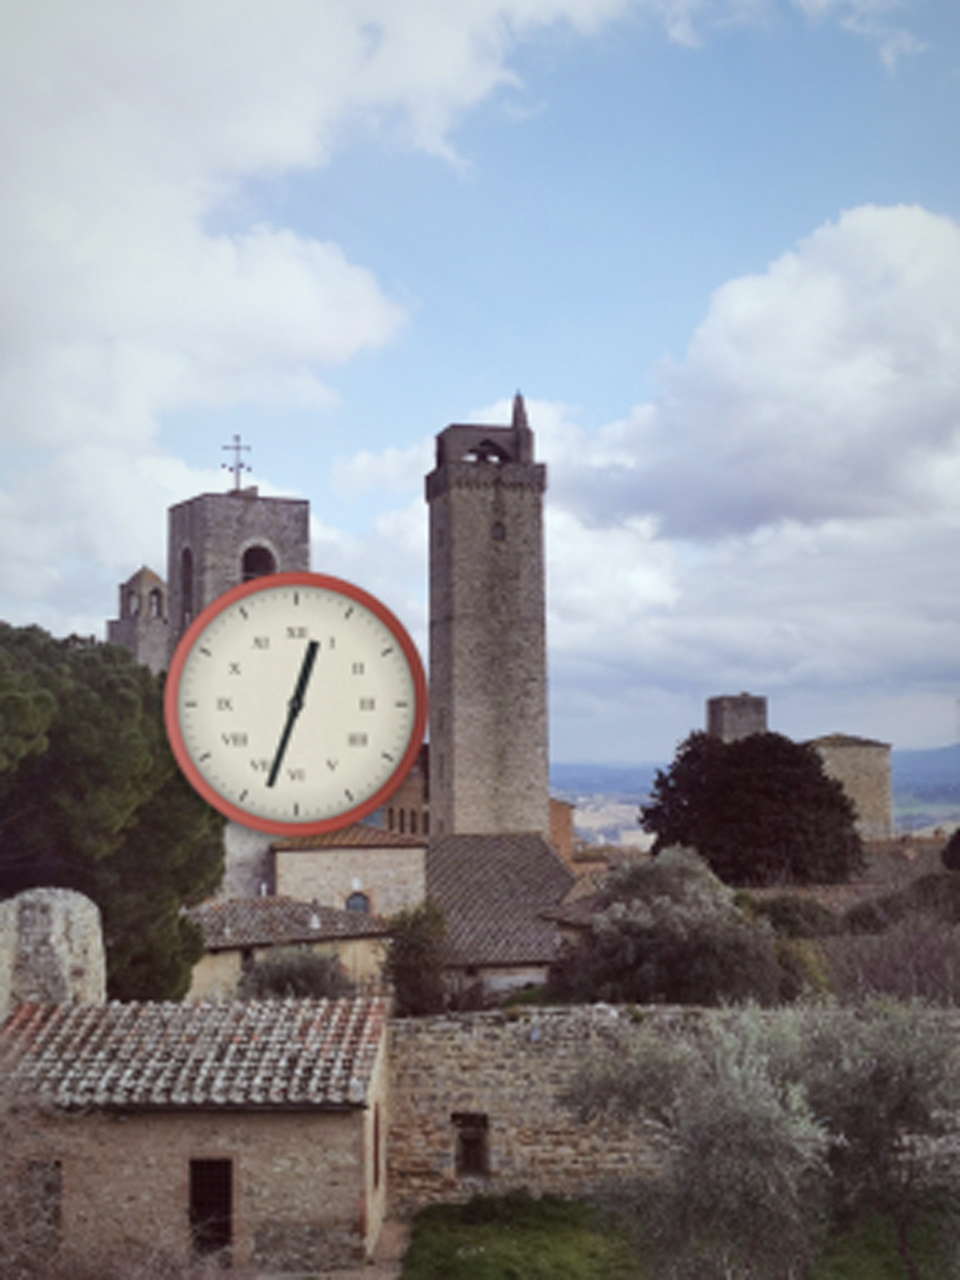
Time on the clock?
12:33
